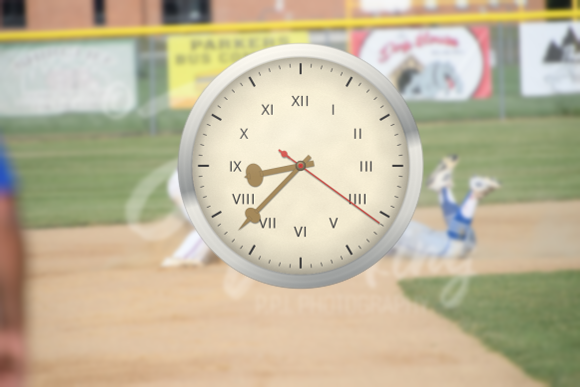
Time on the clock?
8:37:21
